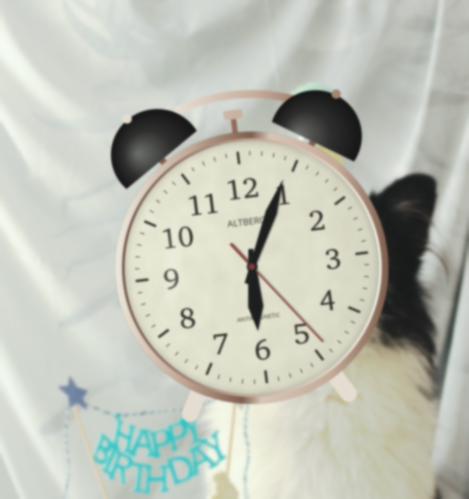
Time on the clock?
6:04:24
